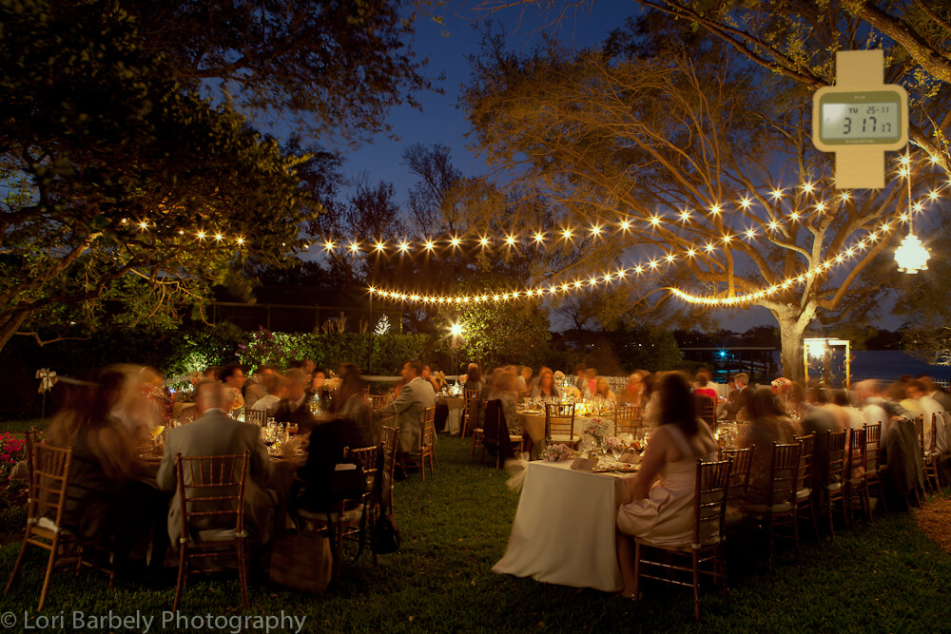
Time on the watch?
3:17:17
